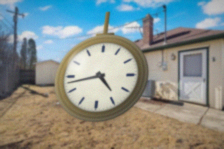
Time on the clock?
4:43
